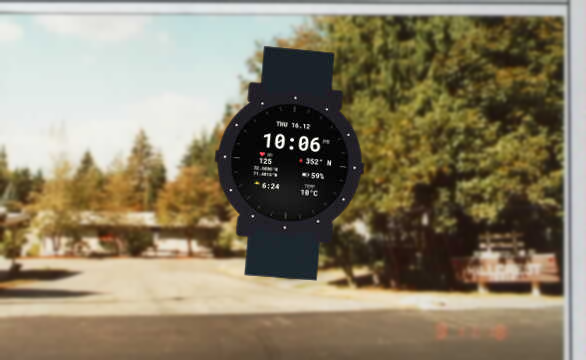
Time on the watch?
10:06
